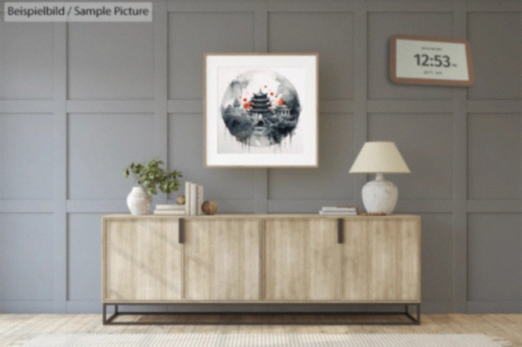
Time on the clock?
12:53
